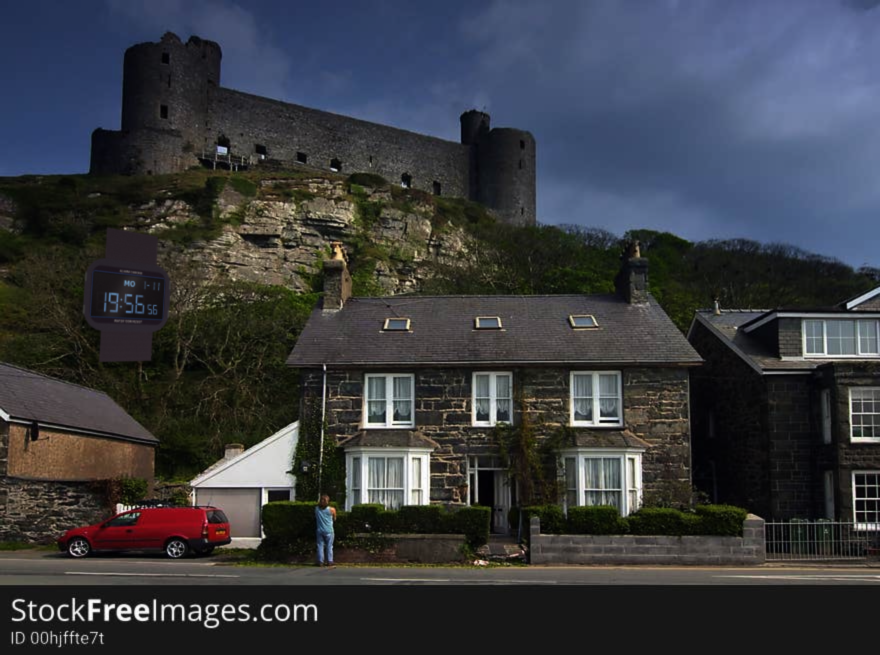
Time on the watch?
19:56
